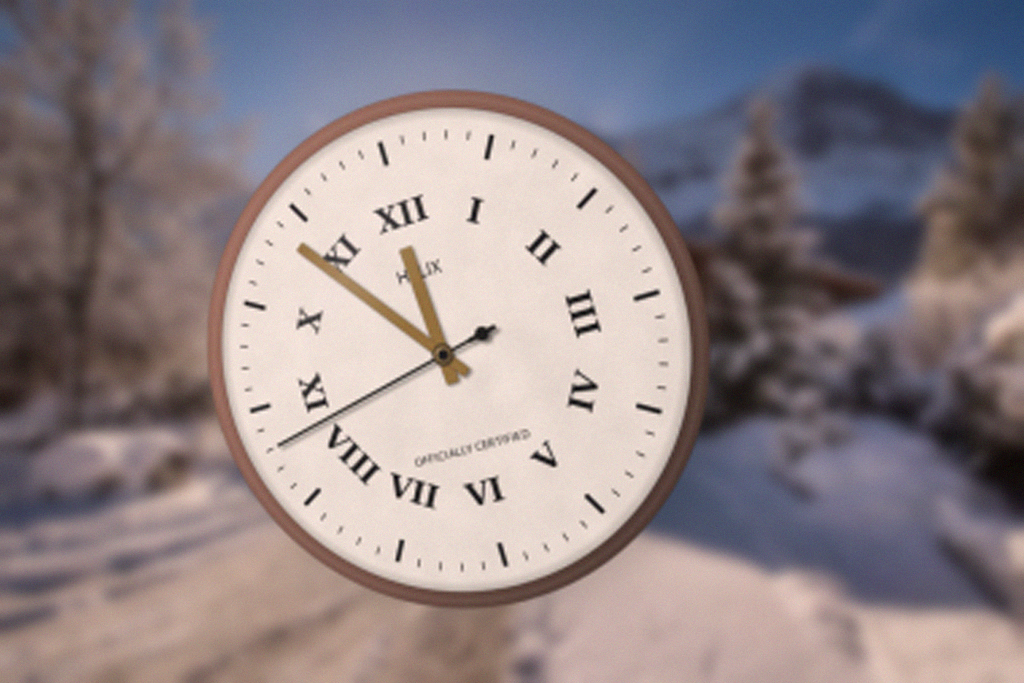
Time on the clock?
11:53:43
